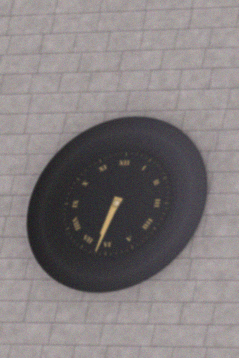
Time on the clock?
6:32
